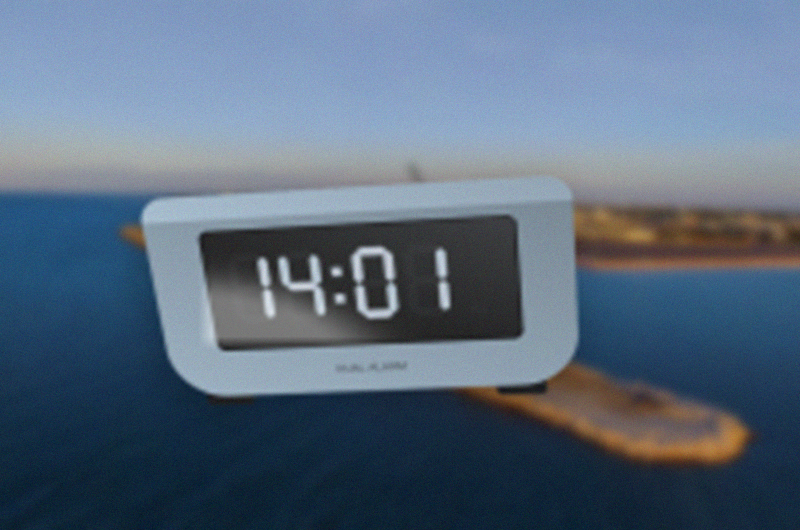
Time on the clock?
14:01
